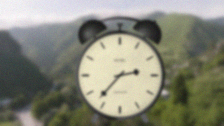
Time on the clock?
2:37
